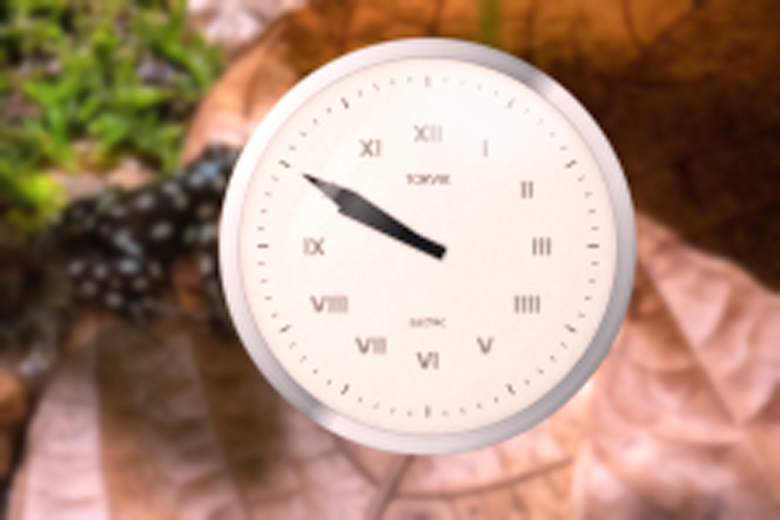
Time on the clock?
9:50
